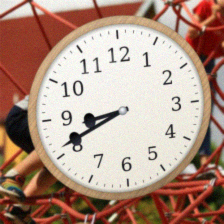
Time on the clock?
8:41
